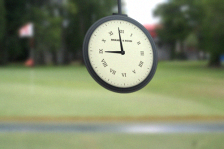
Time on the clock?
8:59
